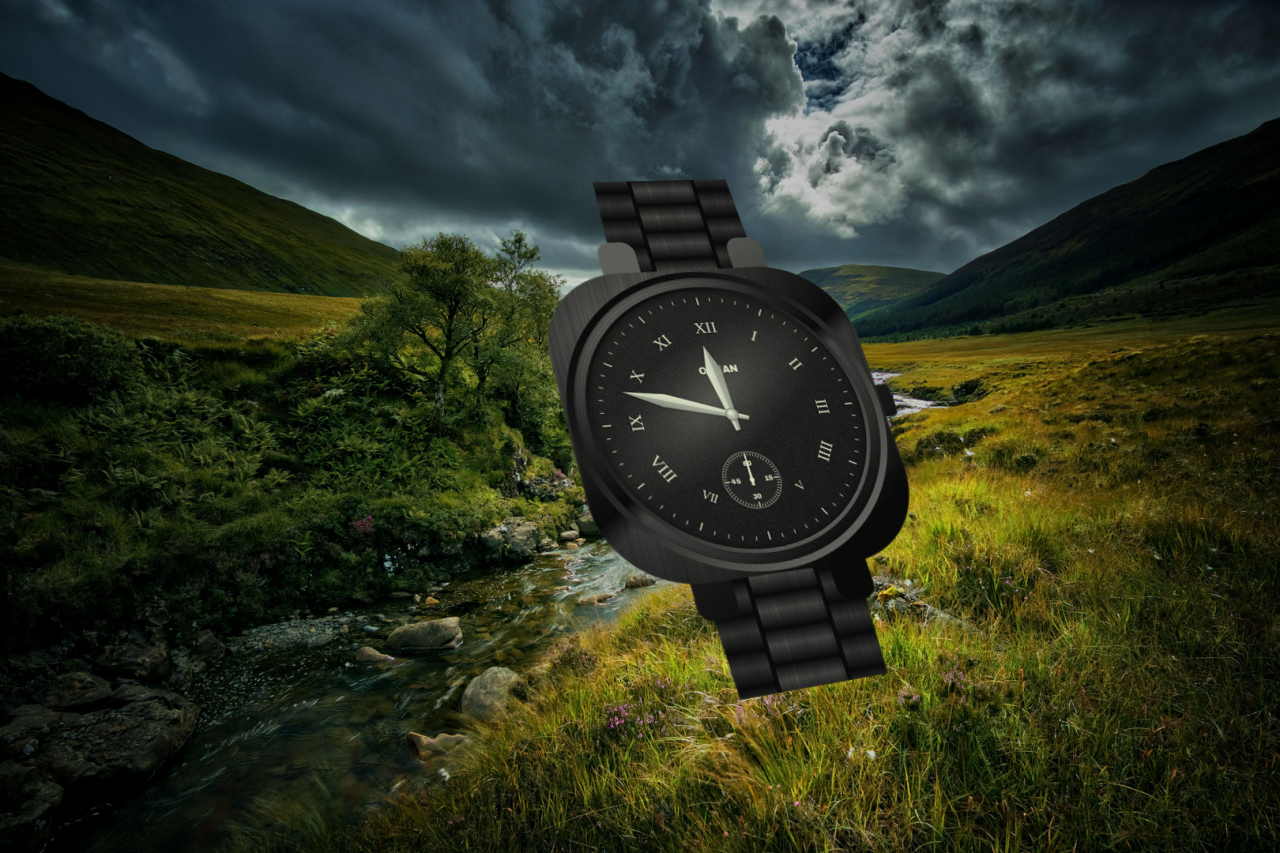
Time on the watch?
11:48
